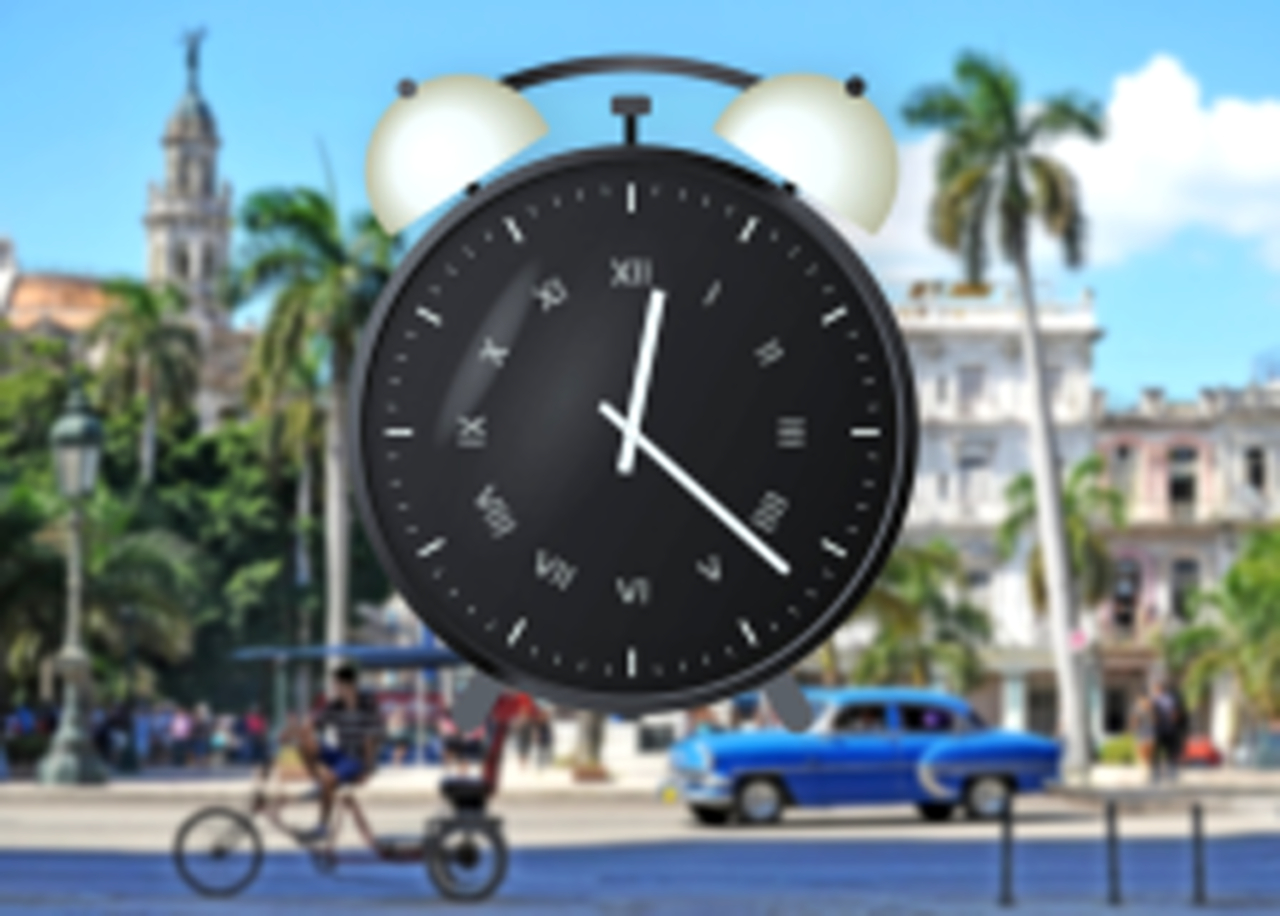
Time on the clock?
12:22
